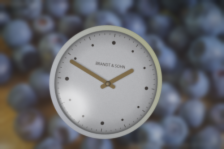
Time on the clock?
1:49
